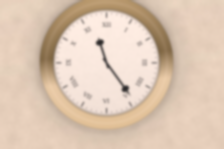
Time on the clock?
11:24
